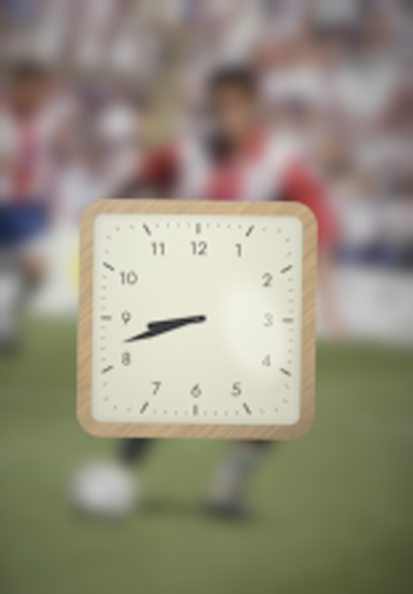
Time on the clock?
8:42
